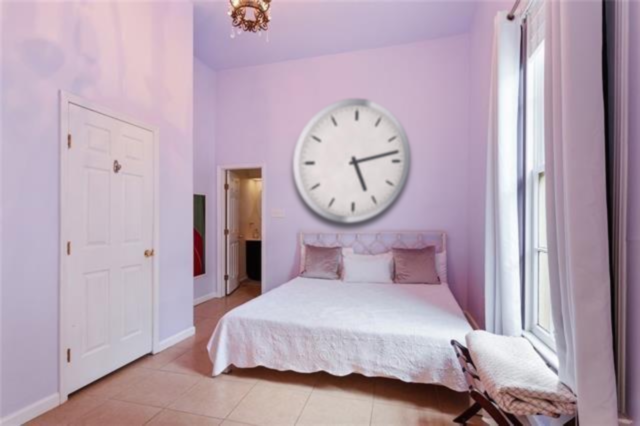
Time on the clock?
5:13
